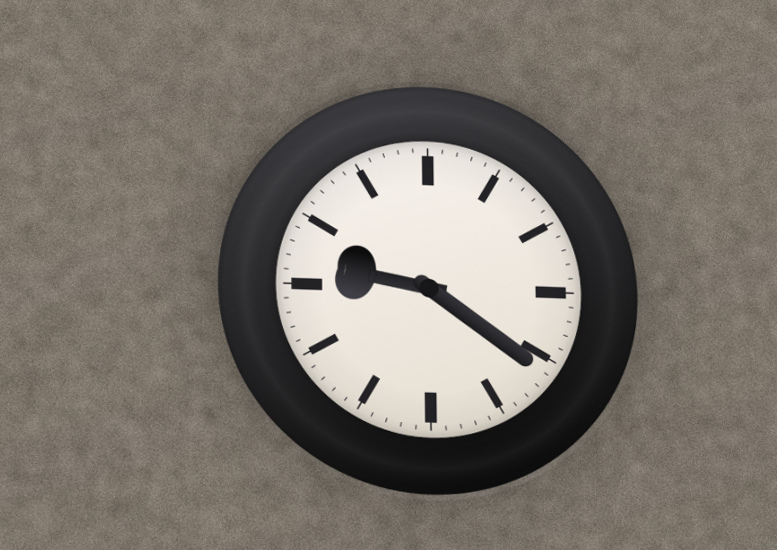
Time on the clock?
9:21
